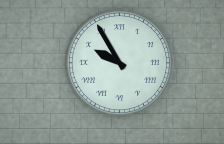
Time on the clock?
9:55
